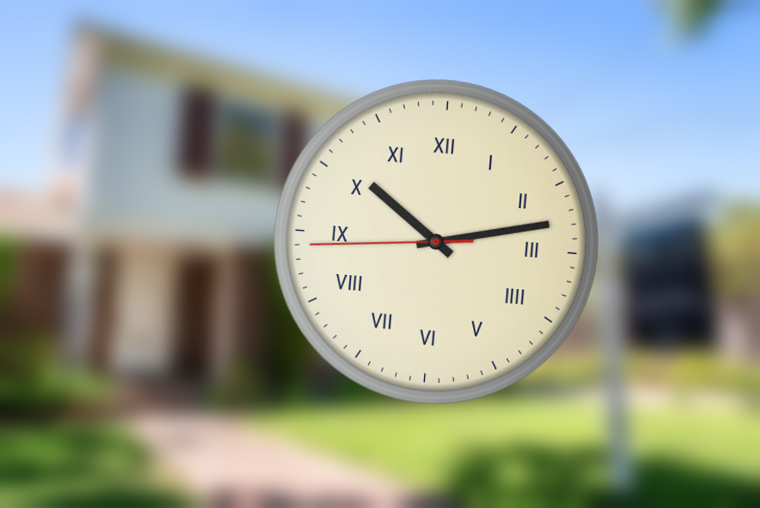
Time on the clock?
10:12:44
